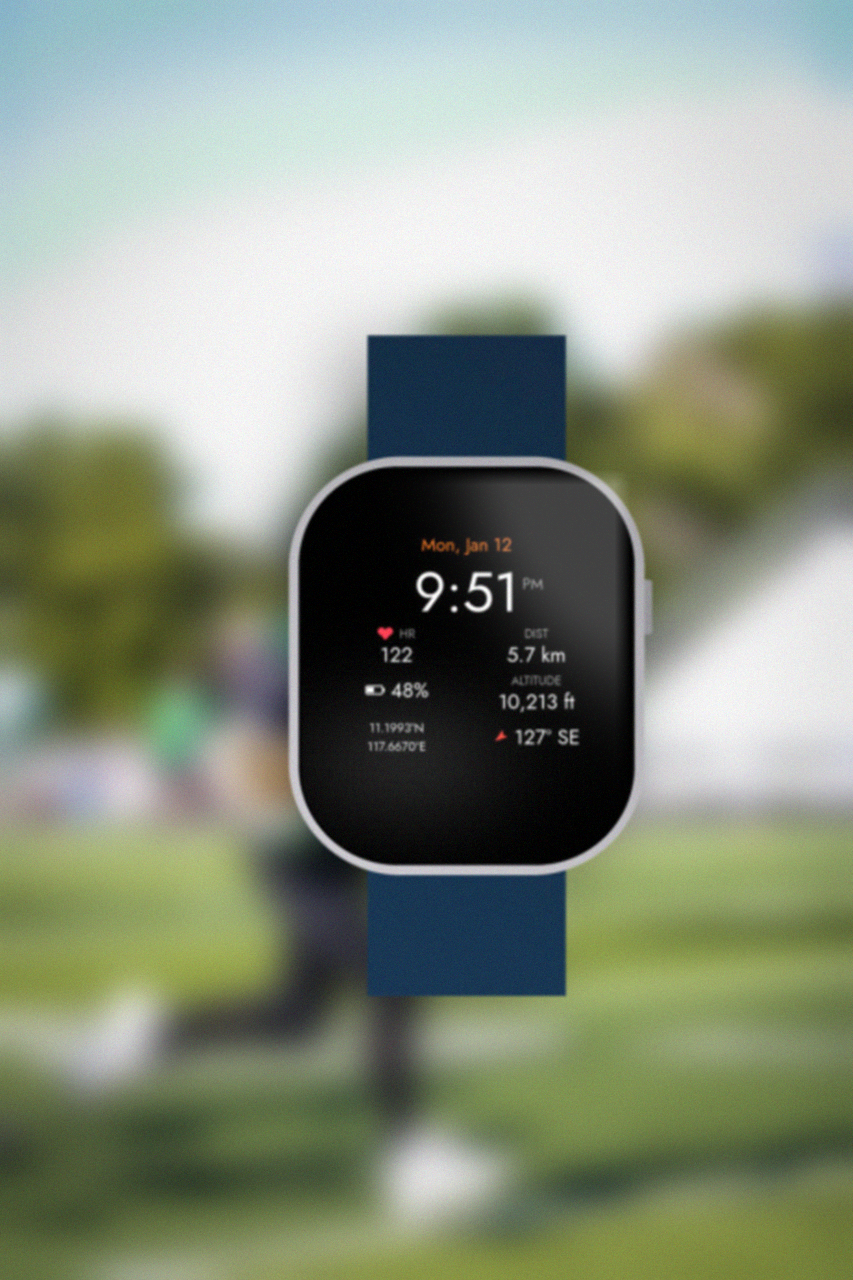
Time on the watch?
9:51
